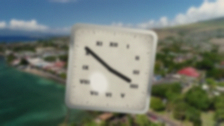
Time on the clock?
3:51
